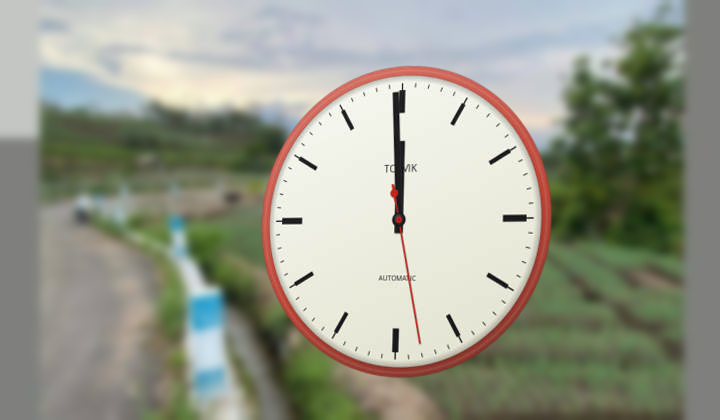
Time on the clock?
11:59:28
